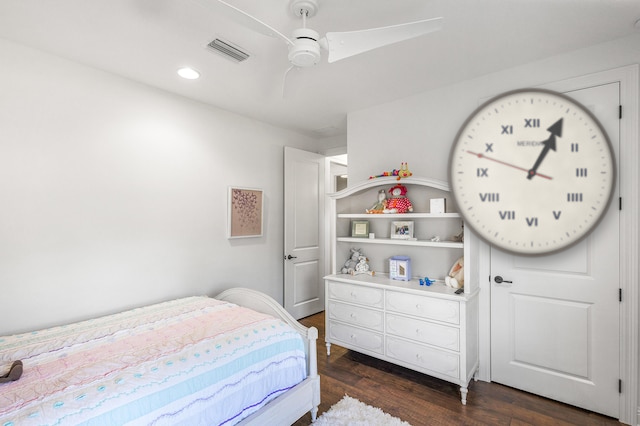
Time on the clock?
1:04:48
